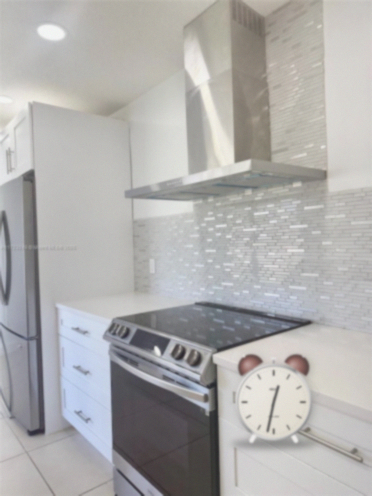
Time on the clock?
12:32
